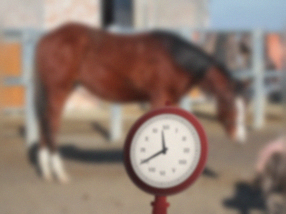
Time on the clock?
11:40
